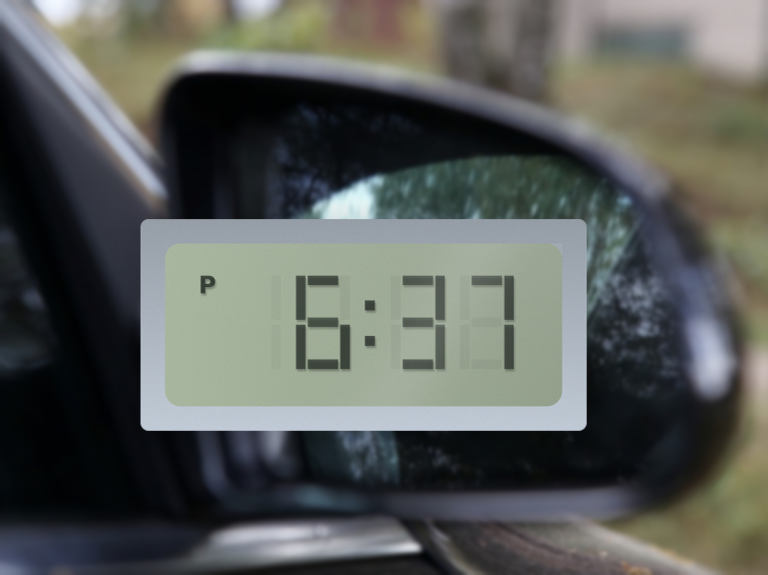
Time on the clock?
6:37
